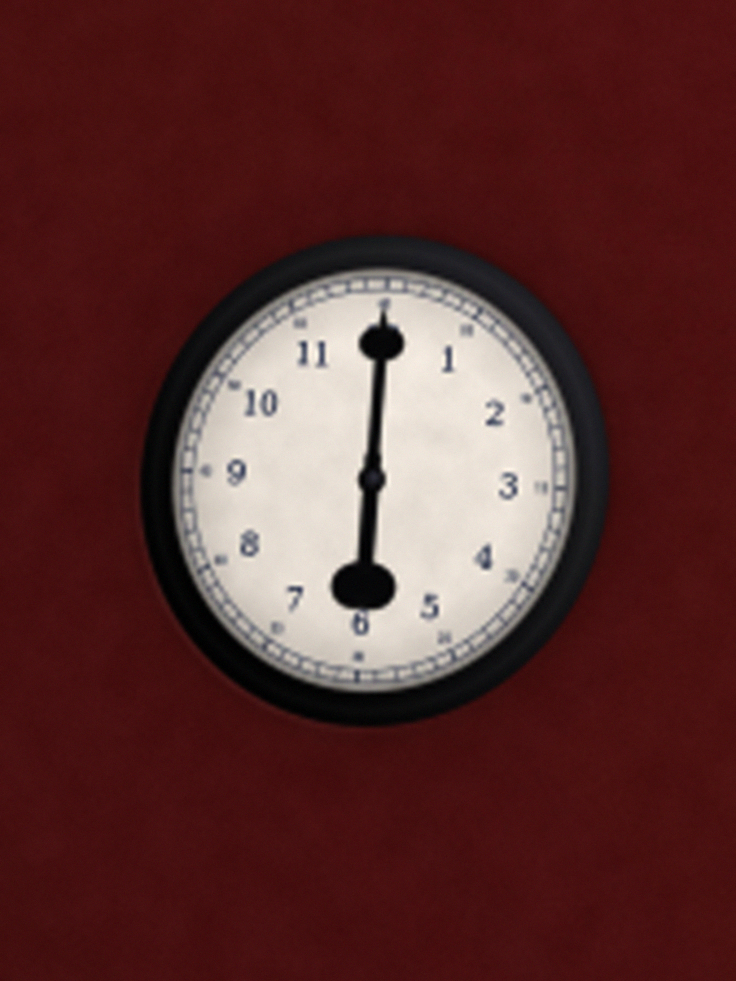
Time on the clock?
6:00
